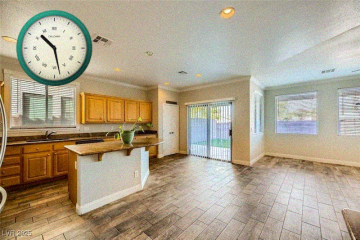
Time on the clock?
10:28
